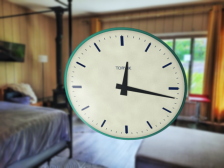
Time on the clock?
12:17
